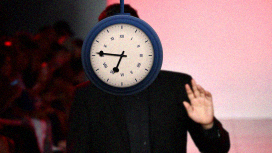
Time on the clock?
6:46
